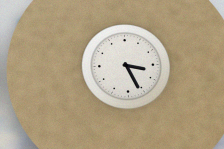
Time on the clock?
3:26
